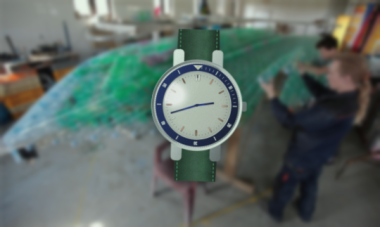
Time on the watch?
2:42
